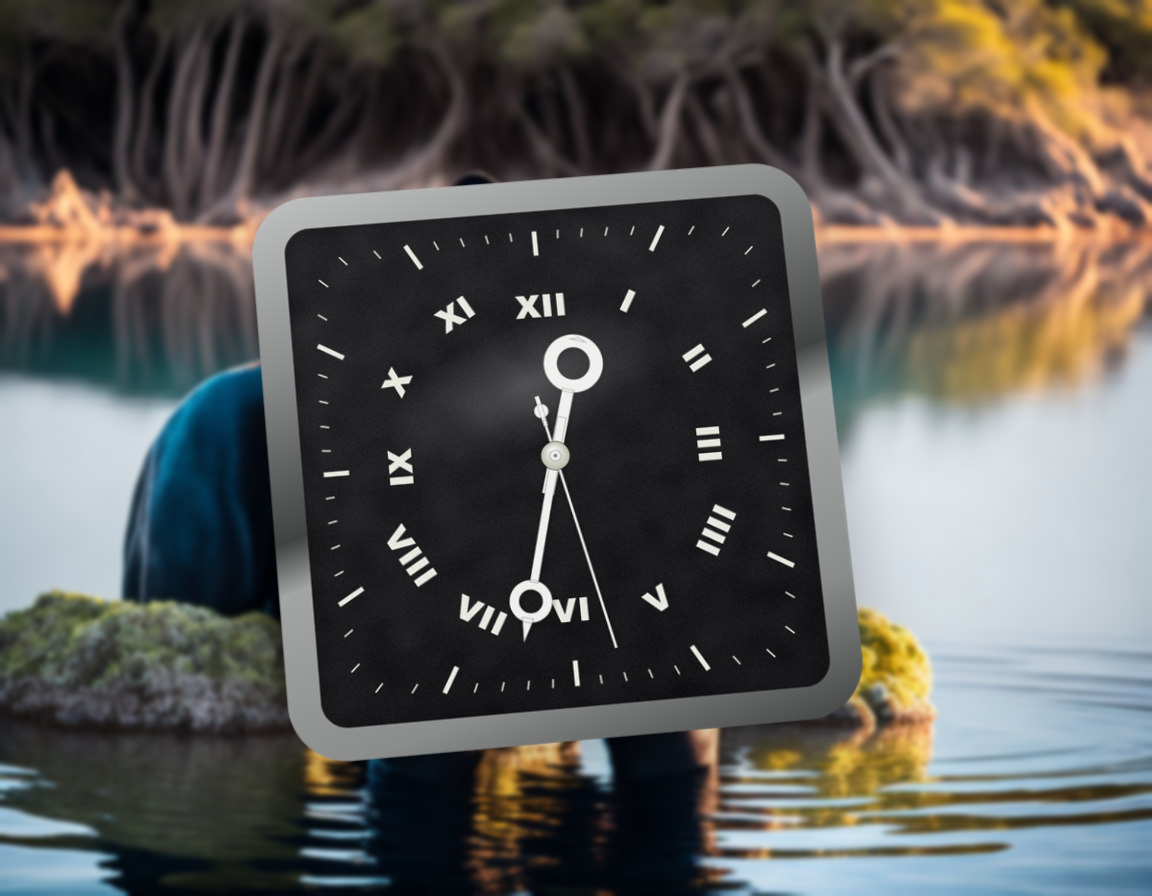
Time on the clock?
12:32:28
